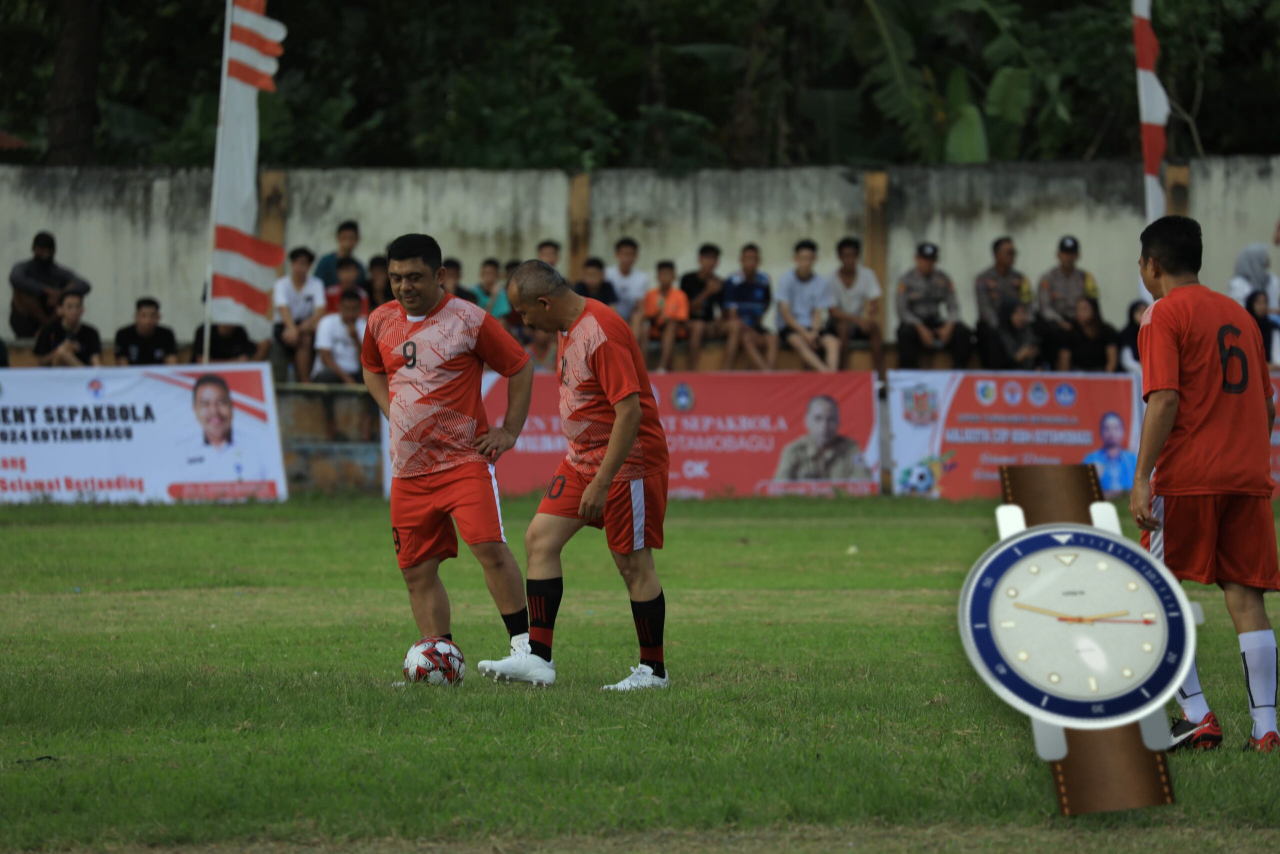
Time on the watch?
2:48:16
